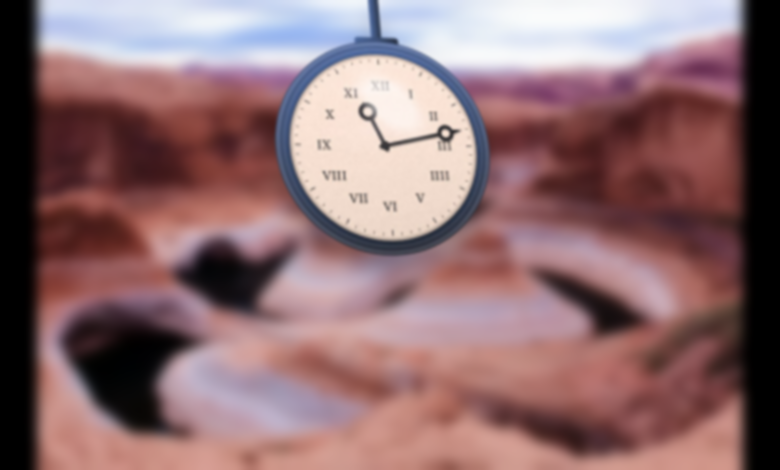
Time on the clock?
11:13
